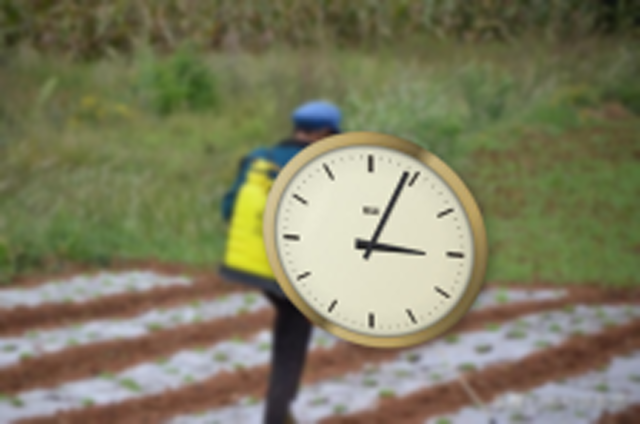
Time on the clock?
3:04
